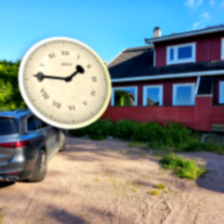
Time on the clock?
1:46
